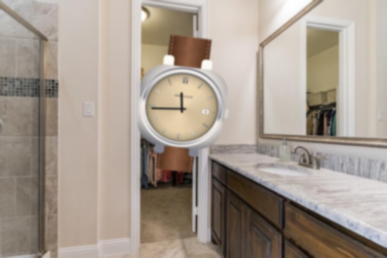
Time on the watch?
11:44
